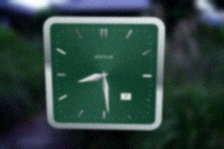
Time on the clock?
8:29
